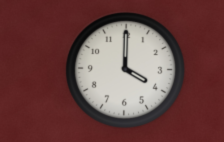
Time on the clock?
4:00
